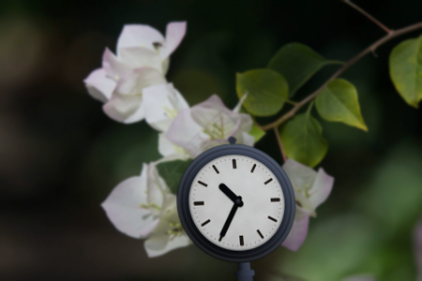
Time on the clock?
10:35
